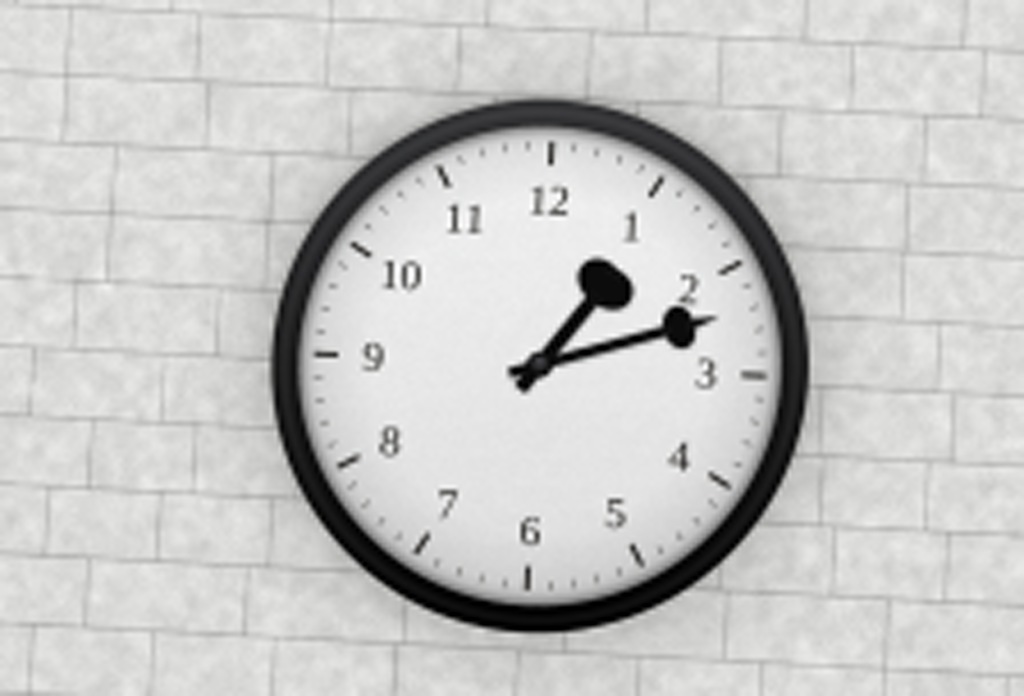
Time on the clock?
1:12
